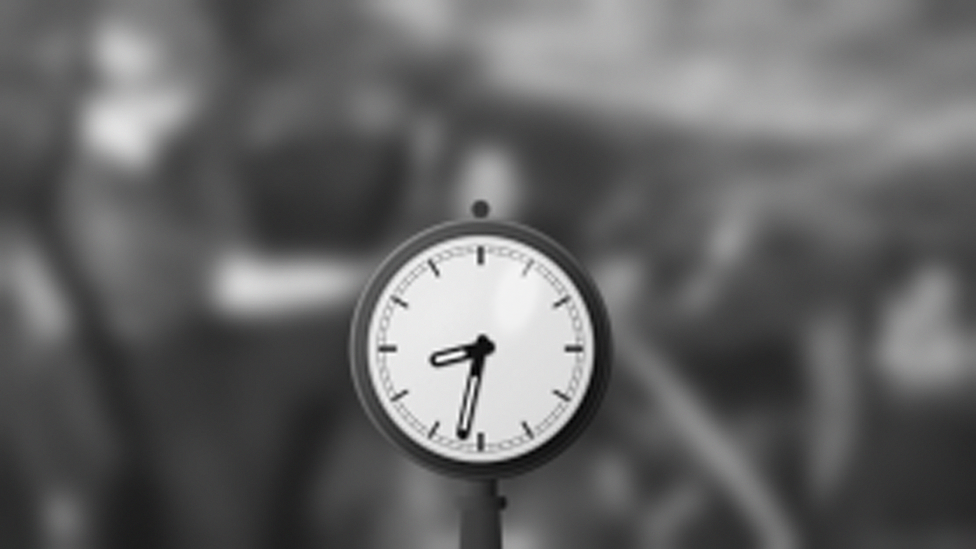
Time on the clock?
8:32
